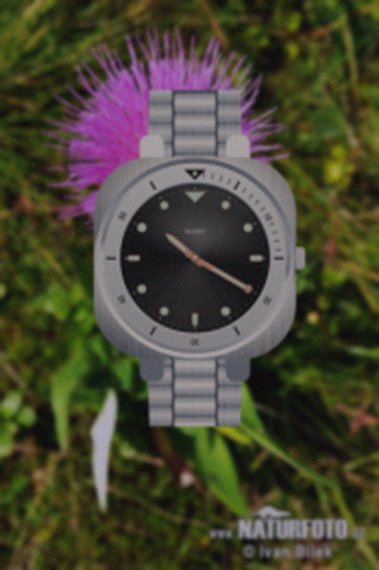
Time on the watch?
10:20
